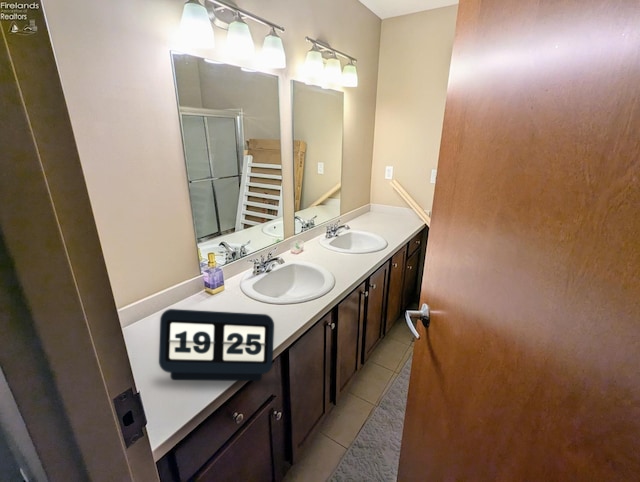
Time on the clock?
19:25
